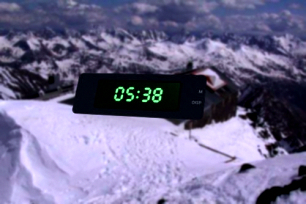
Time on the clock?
5:38
